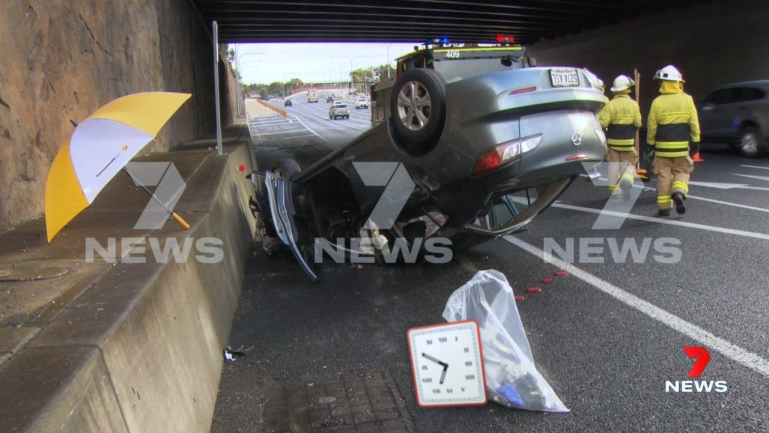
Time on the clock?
6:50
